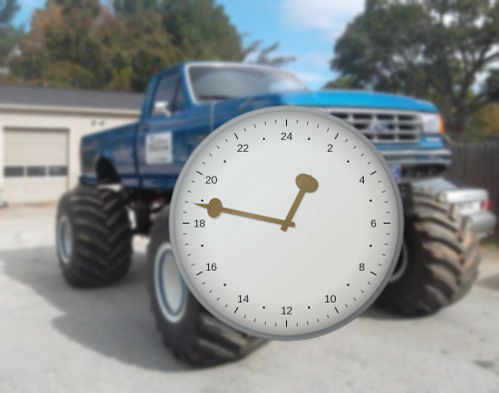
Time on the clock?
1:47
